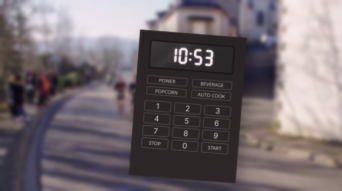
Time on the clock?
10:53
